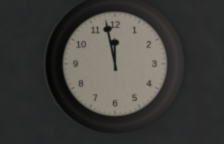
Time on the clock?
11:58
